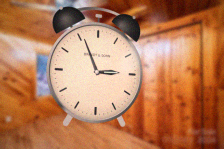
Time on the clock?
2:56
